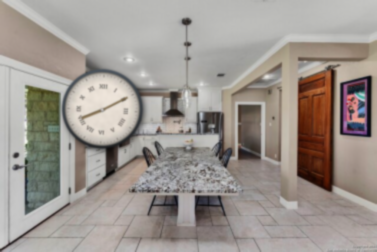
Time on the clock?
8:10
